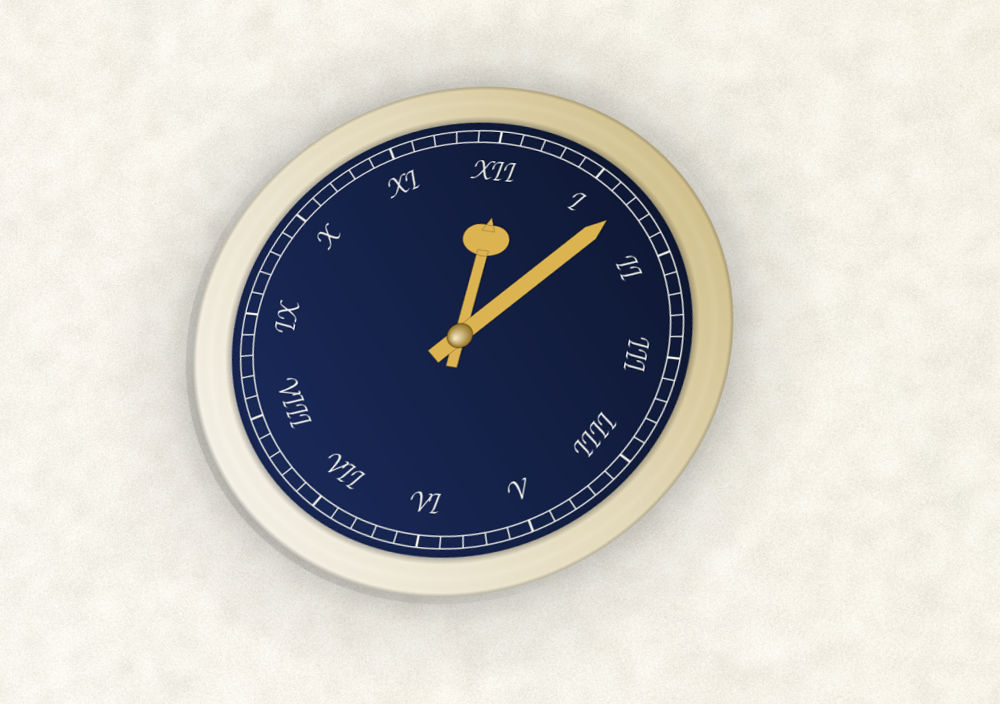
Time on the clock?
12:07
